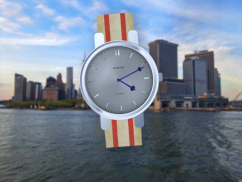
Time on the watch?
4:11
